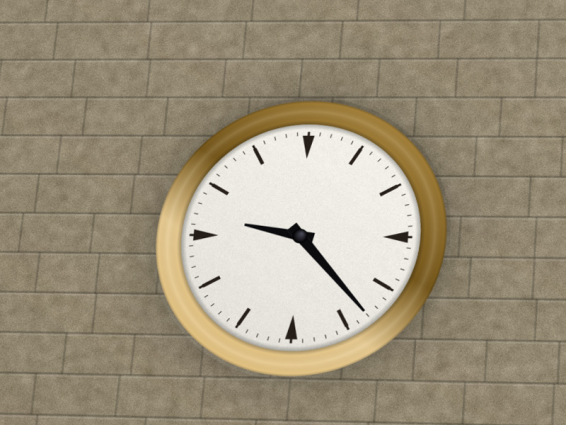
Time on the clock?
9:23
